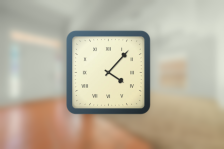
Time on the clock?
4:07
